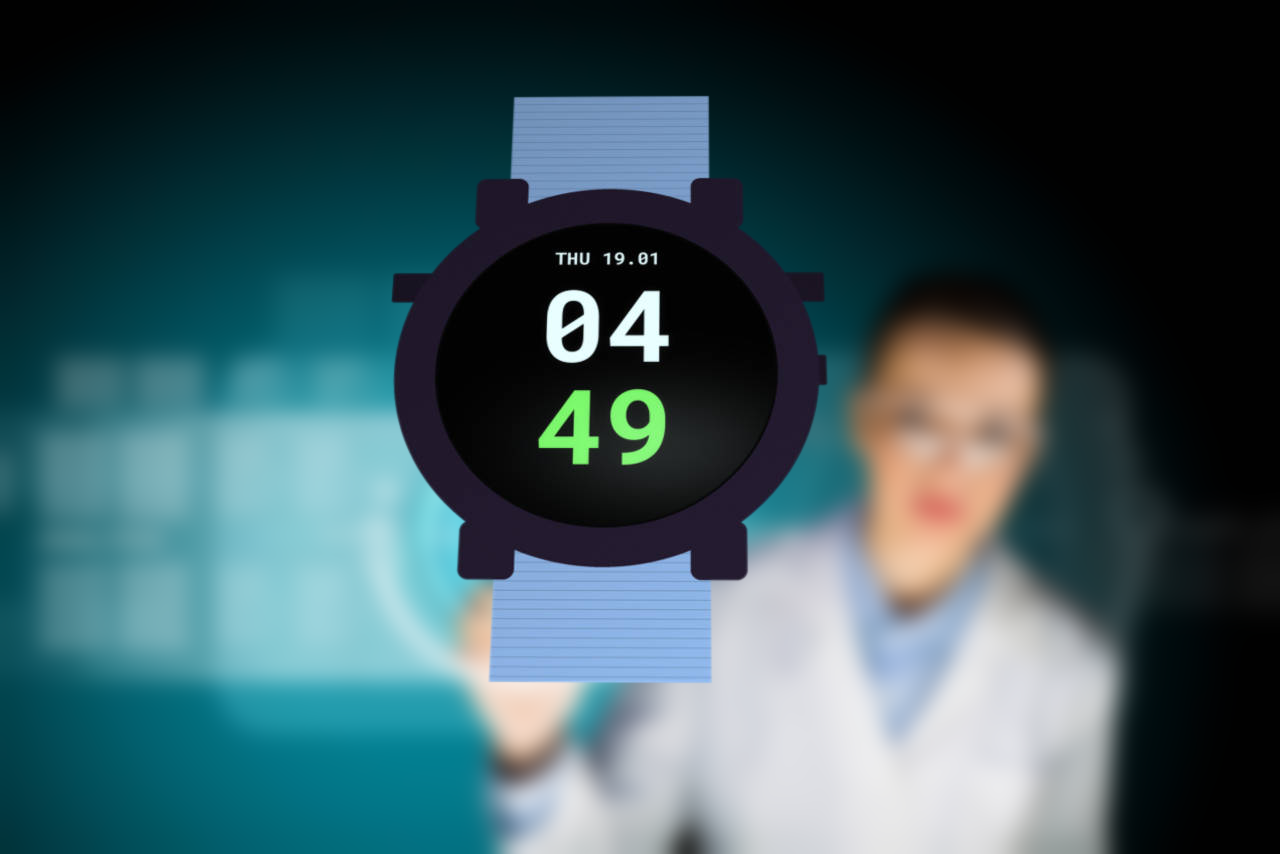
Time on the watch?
4:49
